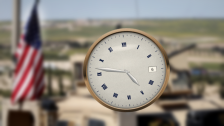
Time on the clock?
4:47
